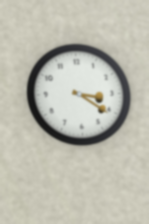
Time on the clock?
3:21
